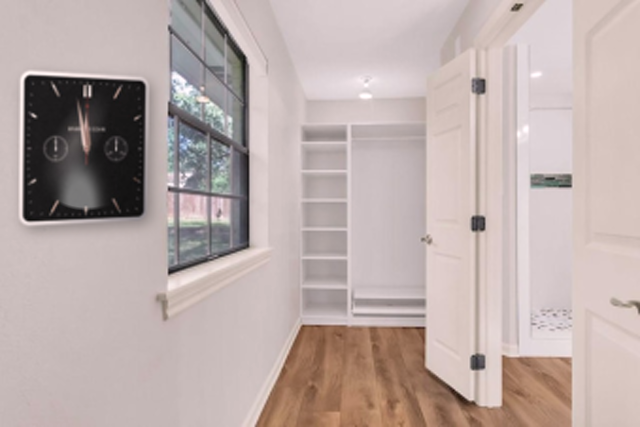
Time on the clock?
11:58
